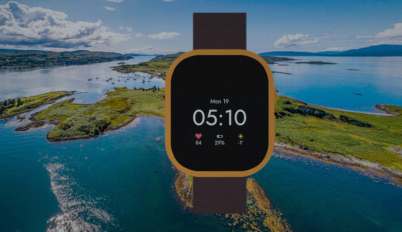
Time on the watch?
5:10
